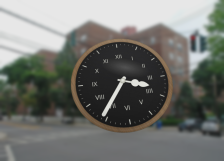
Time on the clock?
3:36
